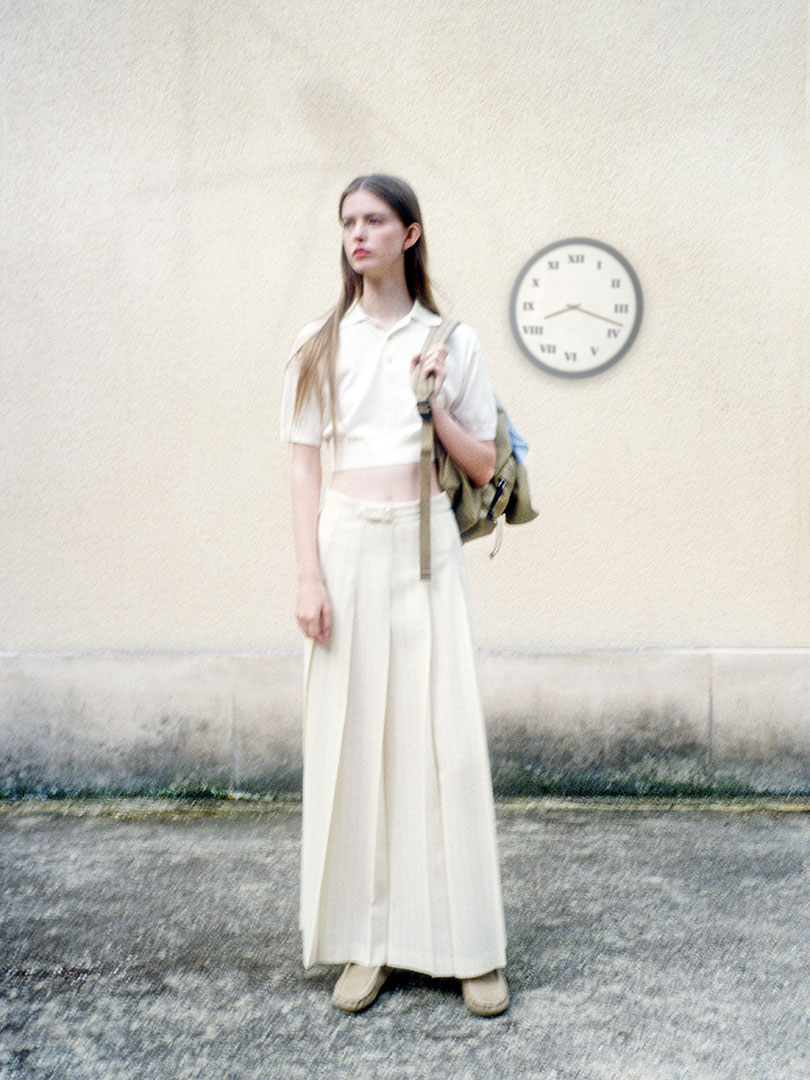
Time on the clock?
8:18
